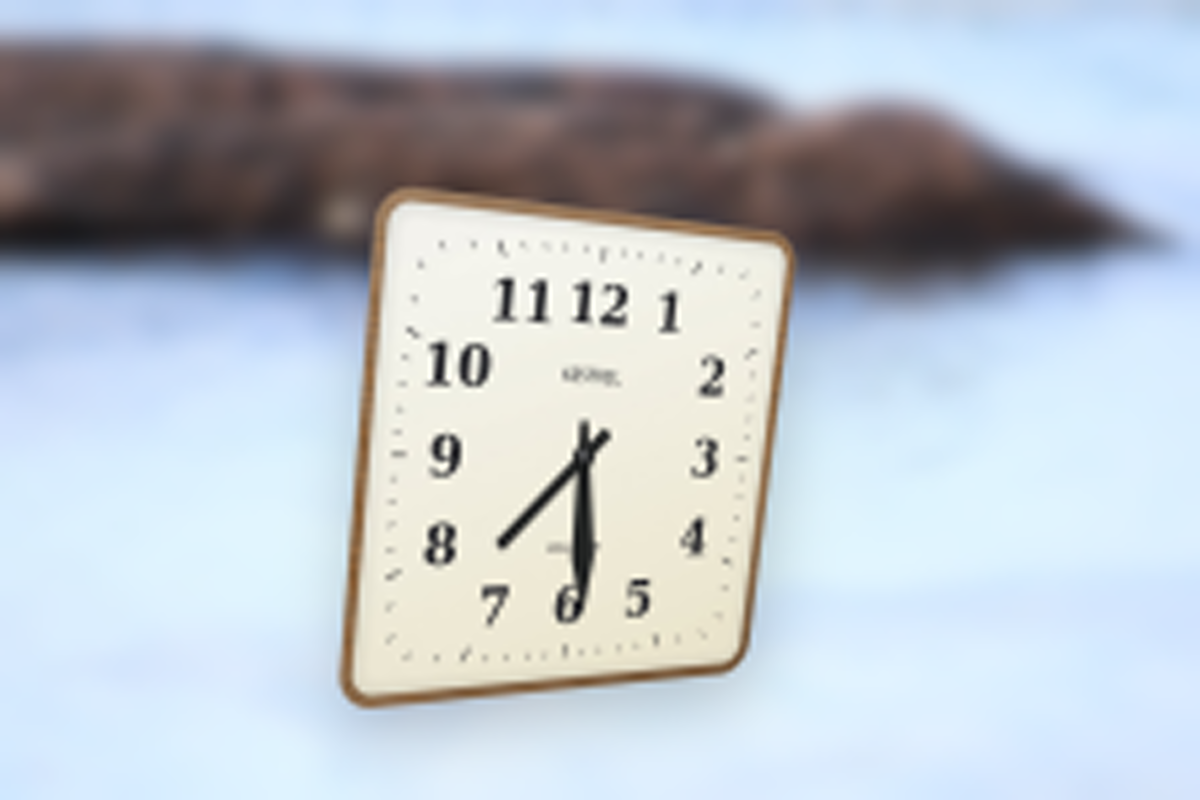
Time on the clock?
7:29
